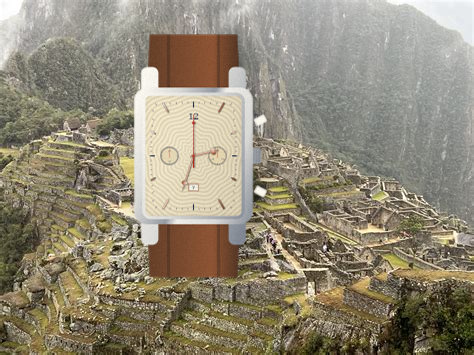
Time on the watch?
2:33
